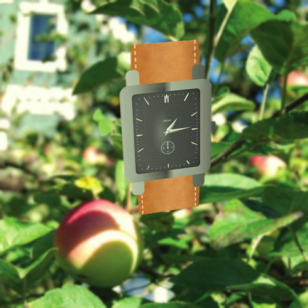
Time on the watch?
1:14
